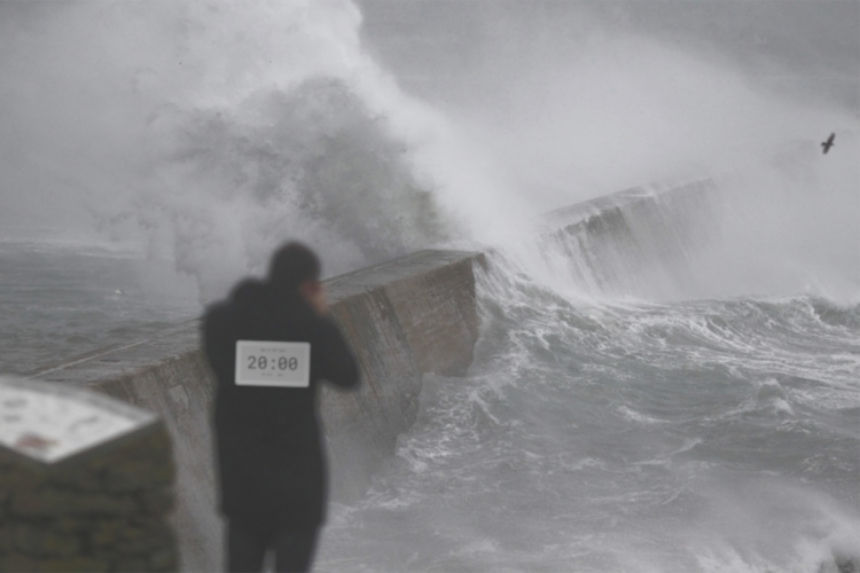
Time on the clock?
20:00
